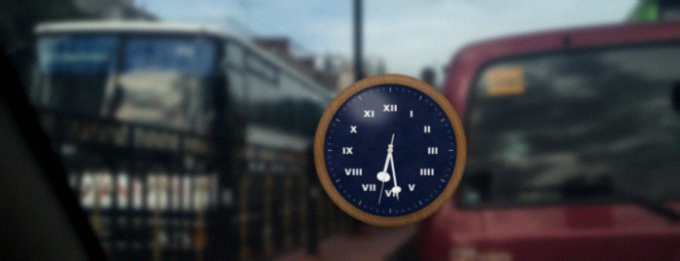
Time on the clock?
6:28:32
